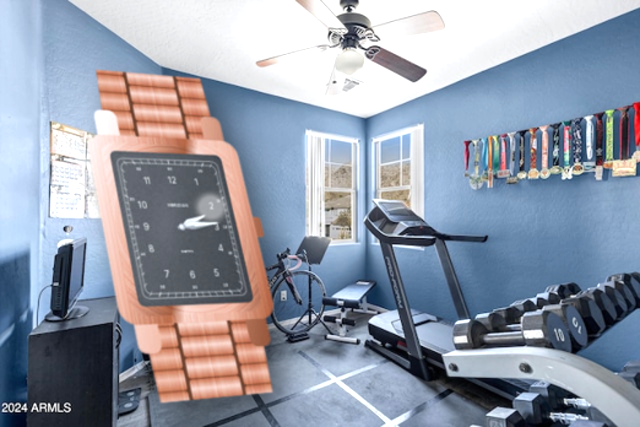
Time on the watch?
2:14
